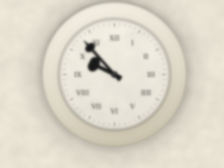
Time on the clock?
9:53
